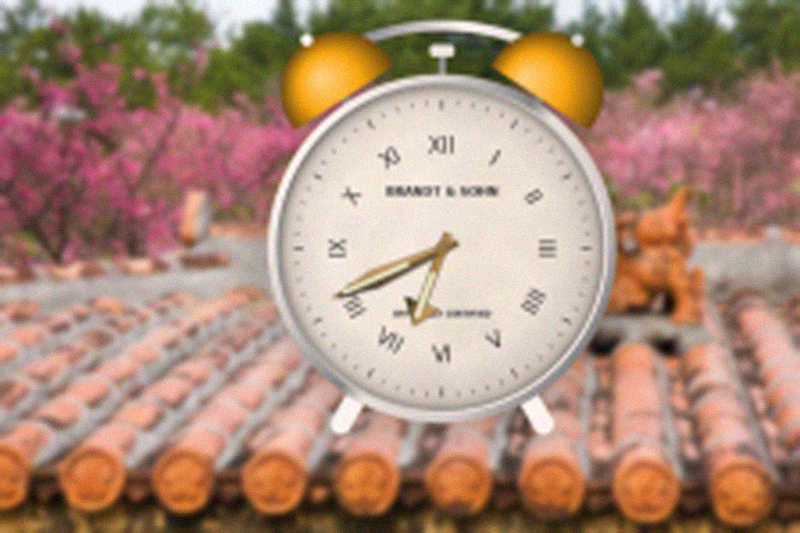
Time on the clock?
6:41
